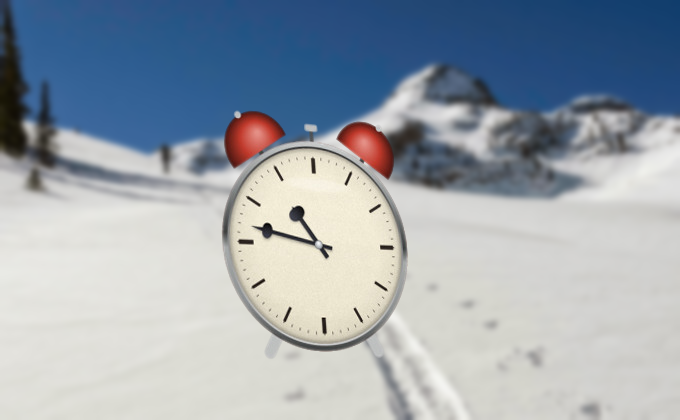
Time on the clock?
10:47
